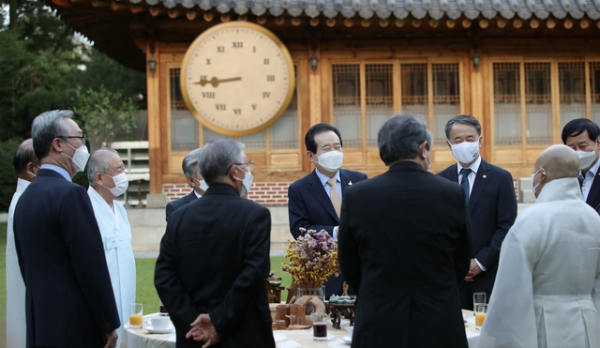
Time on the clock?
8:44
